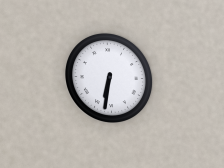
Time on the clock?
6:32
